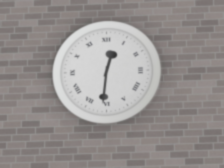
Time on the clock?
12:31
